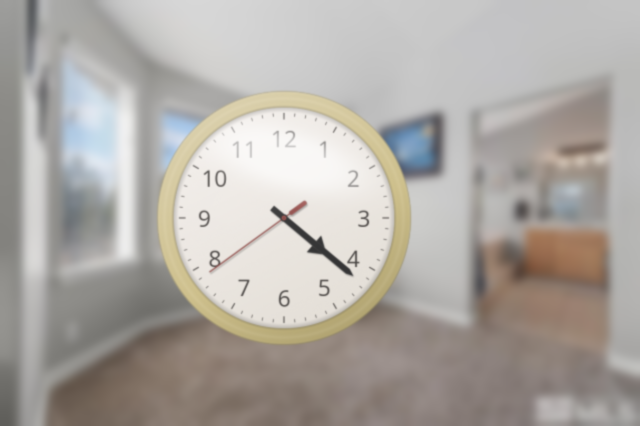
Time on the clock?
4:21:39
